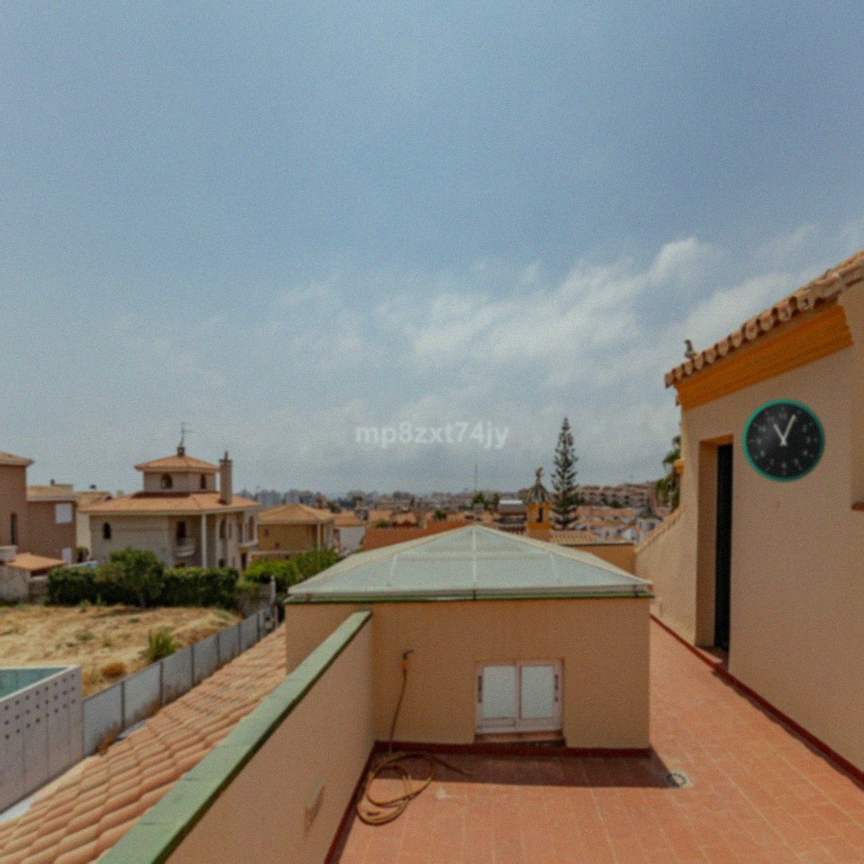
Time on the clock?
11:04
